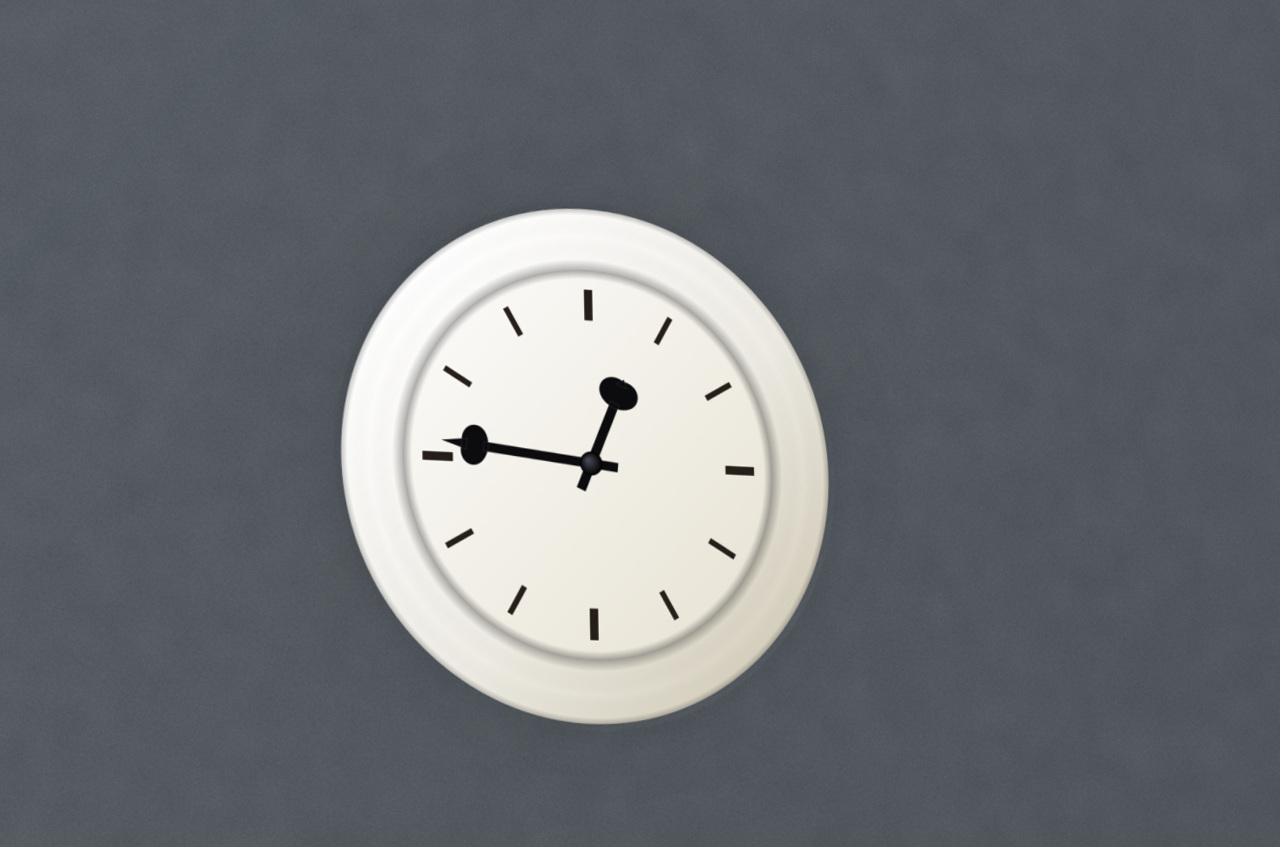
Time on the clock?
12:46
